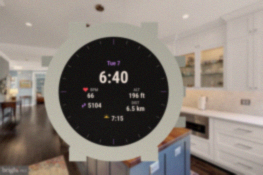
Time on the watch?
6:40
